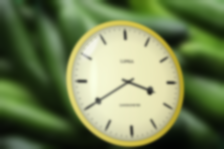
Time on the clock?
3:40
